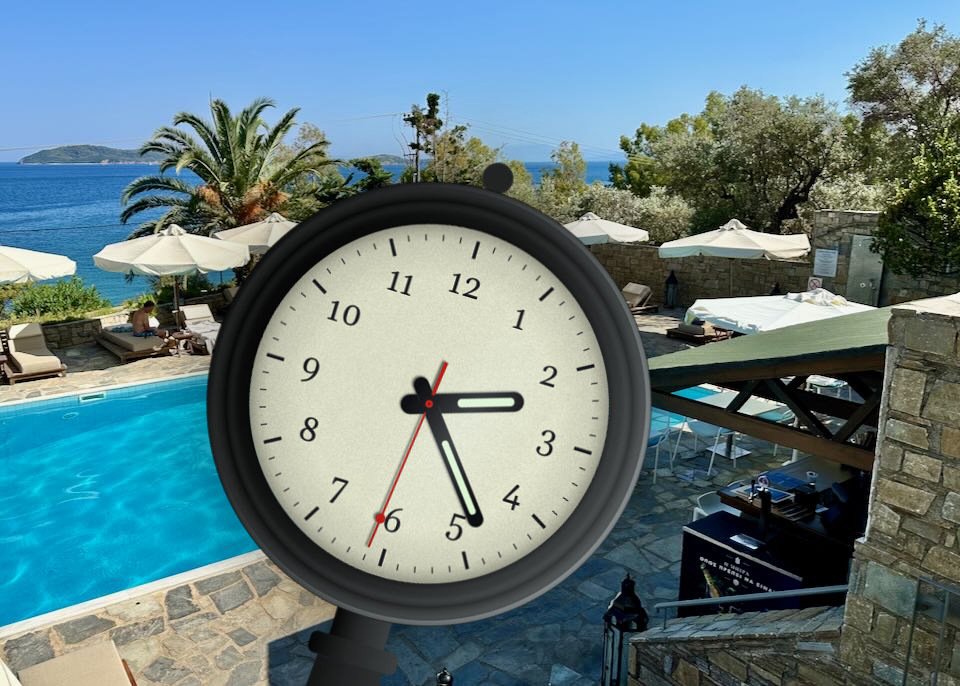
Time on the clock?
2:23:31
